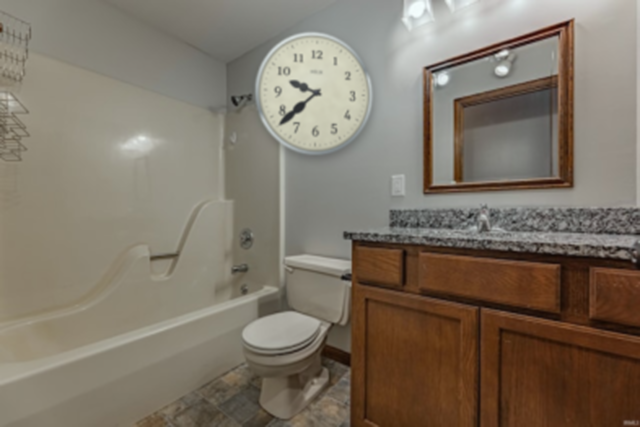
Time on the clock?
9:38
